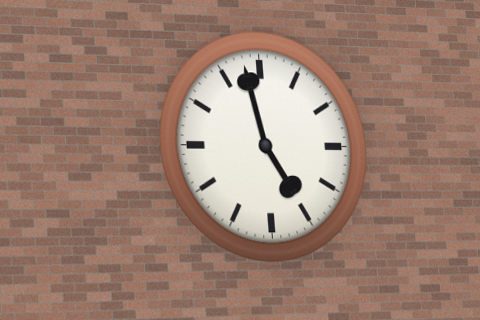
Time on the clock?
4:58
